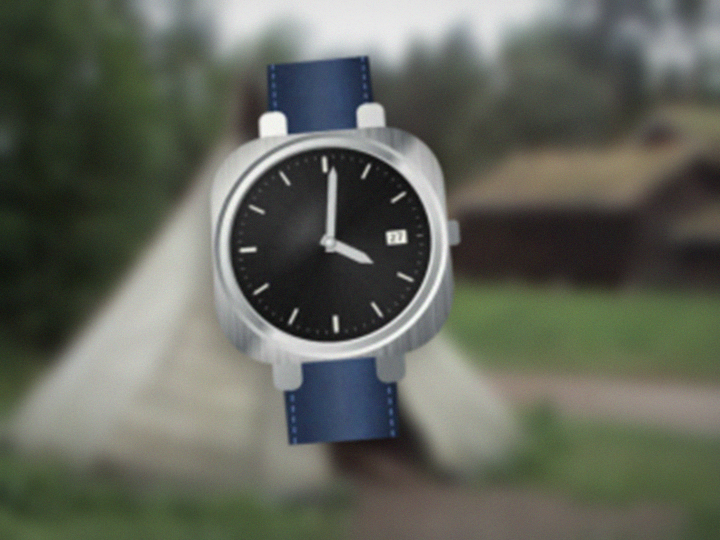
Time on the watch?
4:01
